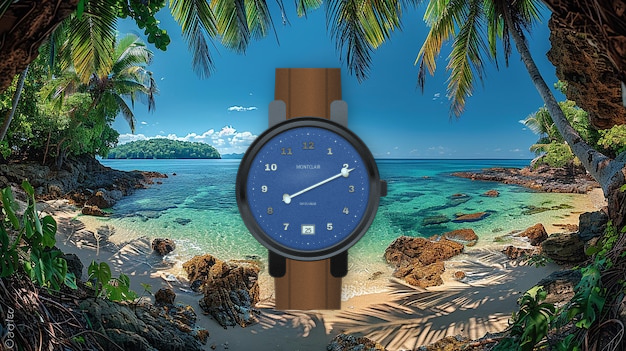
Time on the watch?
8:11
